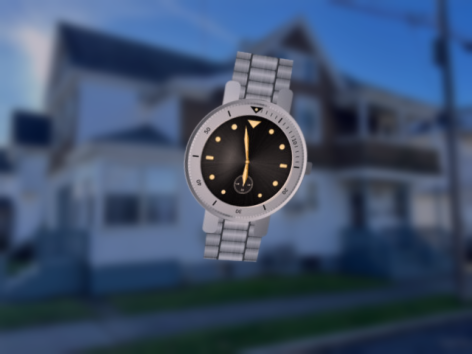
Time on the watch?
5:58
